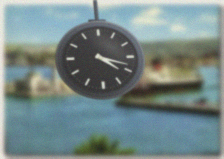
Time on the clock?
4:18
